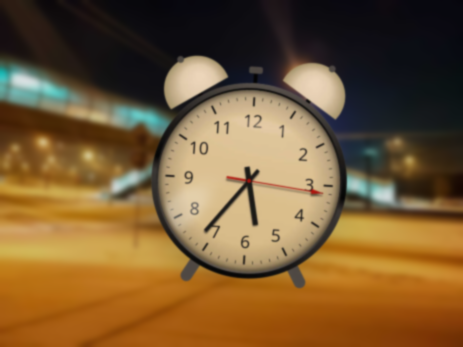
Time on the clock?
5:36:16
